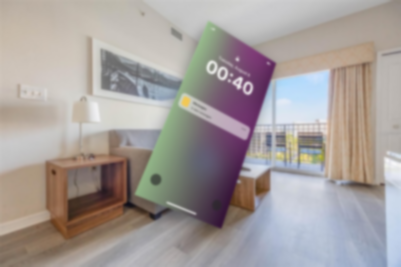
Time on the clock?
0:40
